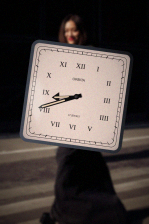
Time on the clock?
8:41
